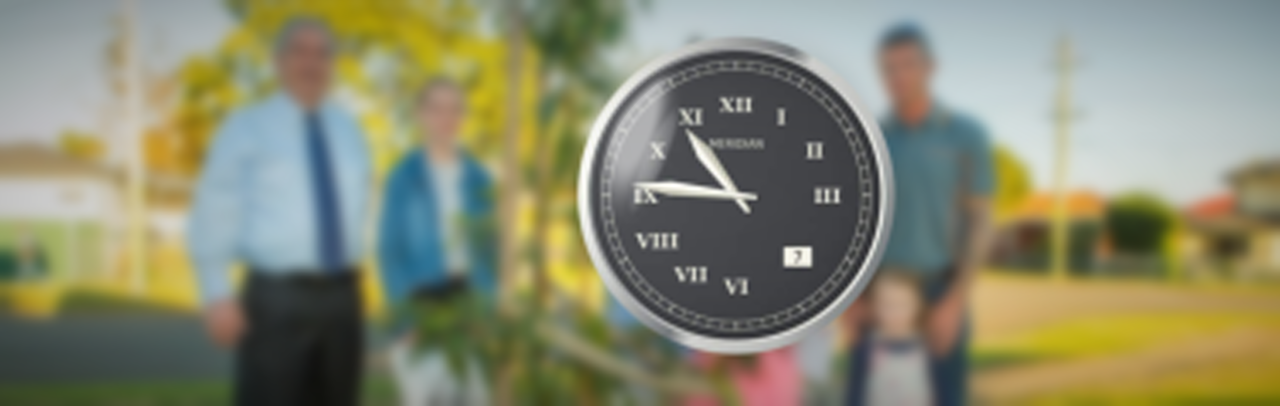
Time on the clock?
10:46
